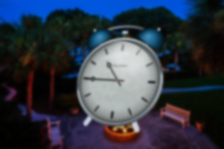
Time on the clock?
10:45
